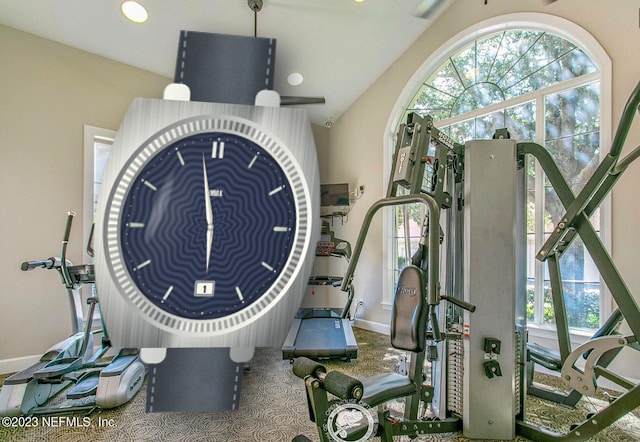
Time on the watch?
5:58
